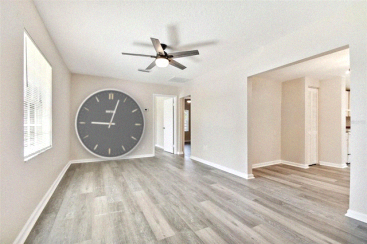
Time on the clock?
9:03
